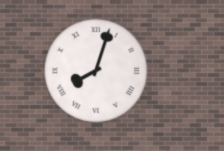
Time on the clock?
8:03
